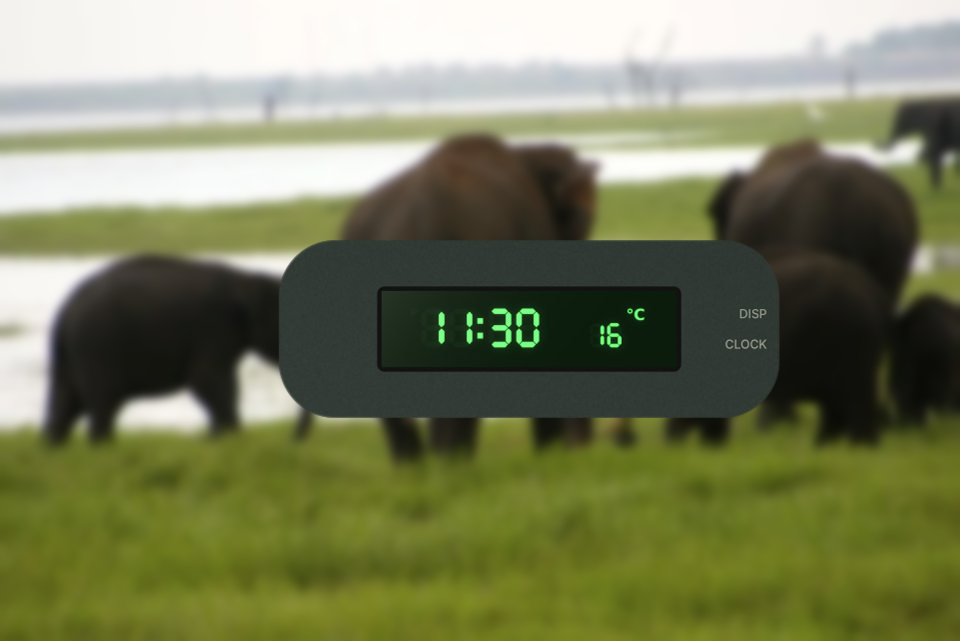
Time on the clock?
11:30
